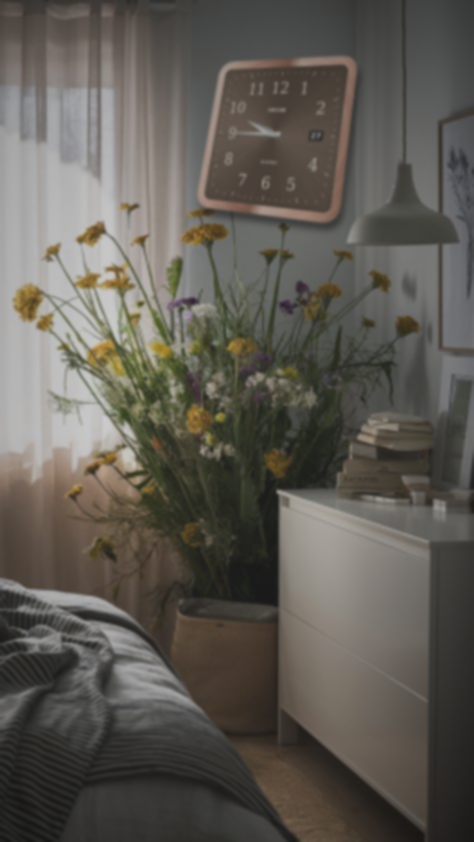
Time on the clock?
9:45
